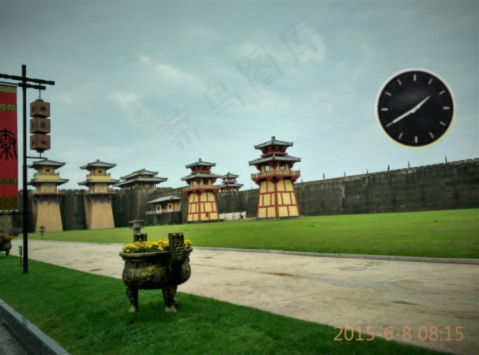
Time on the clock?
1:40
